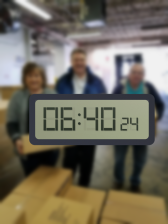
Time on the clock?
6:40:24
